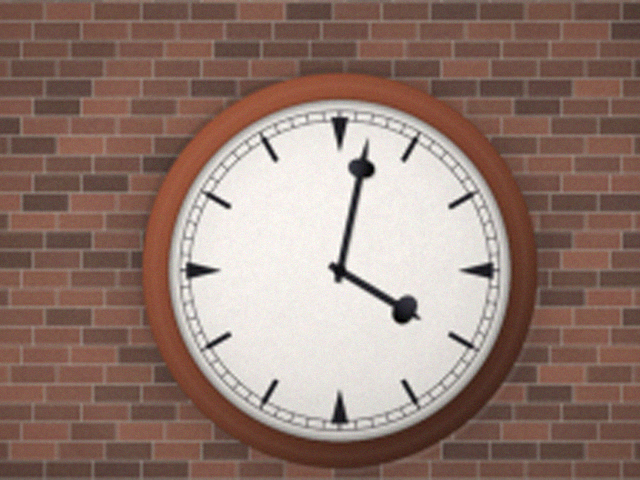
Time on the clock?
4:02
